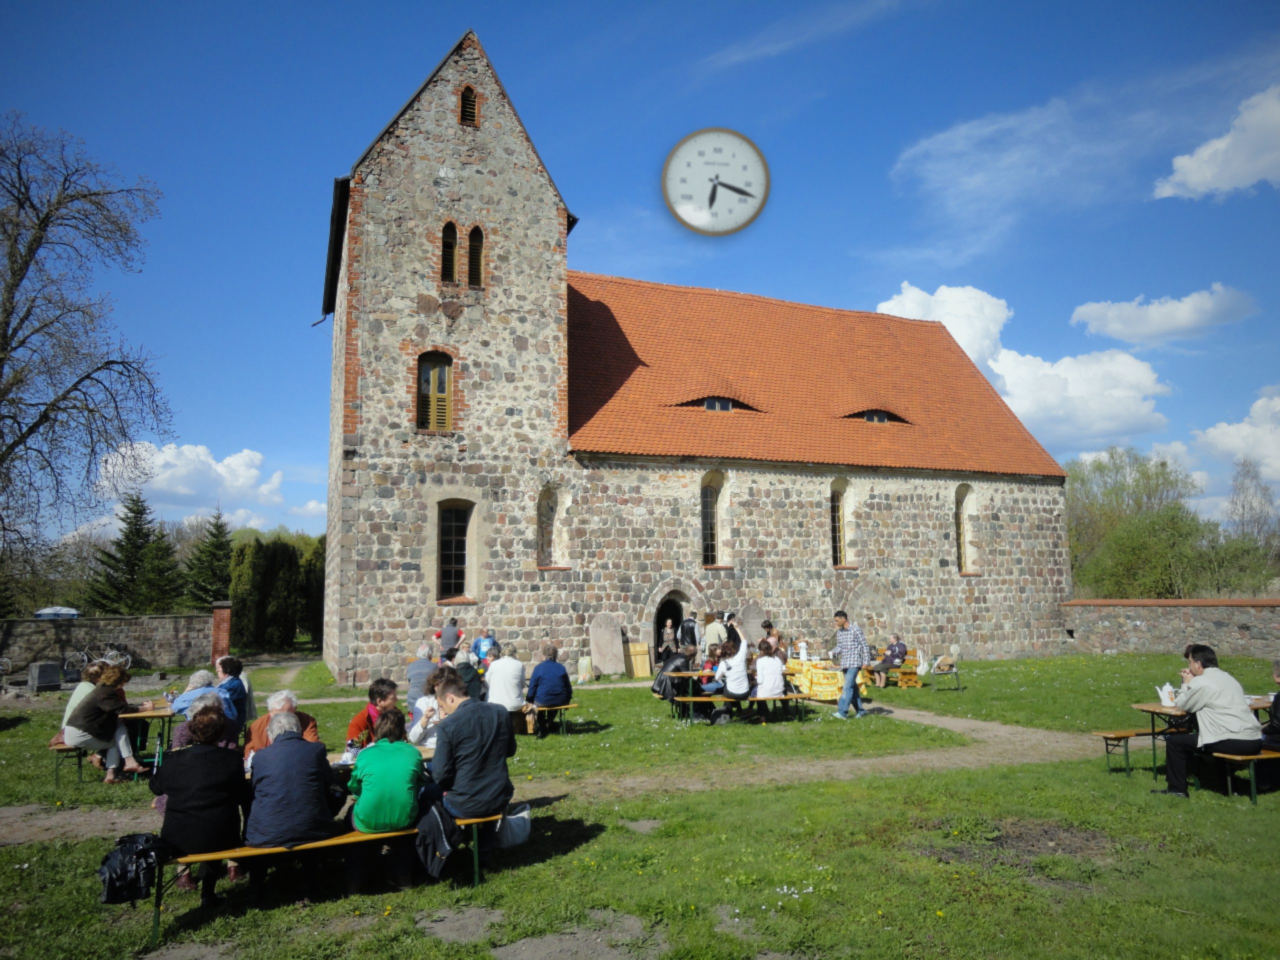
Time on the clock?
6:18
